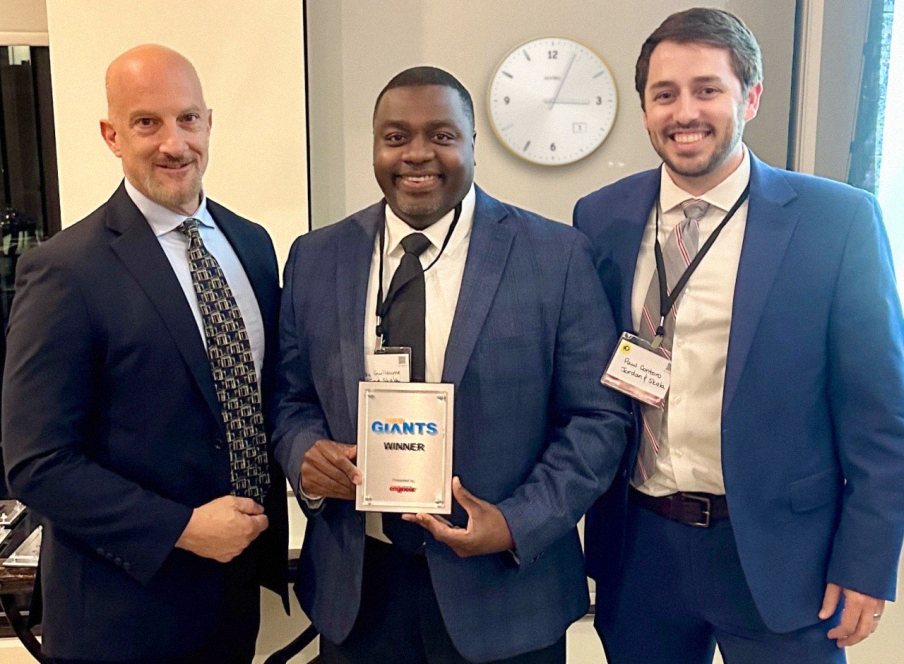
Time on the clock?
3:04
